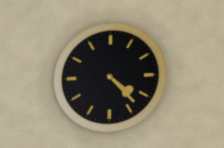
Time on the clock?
4:23
